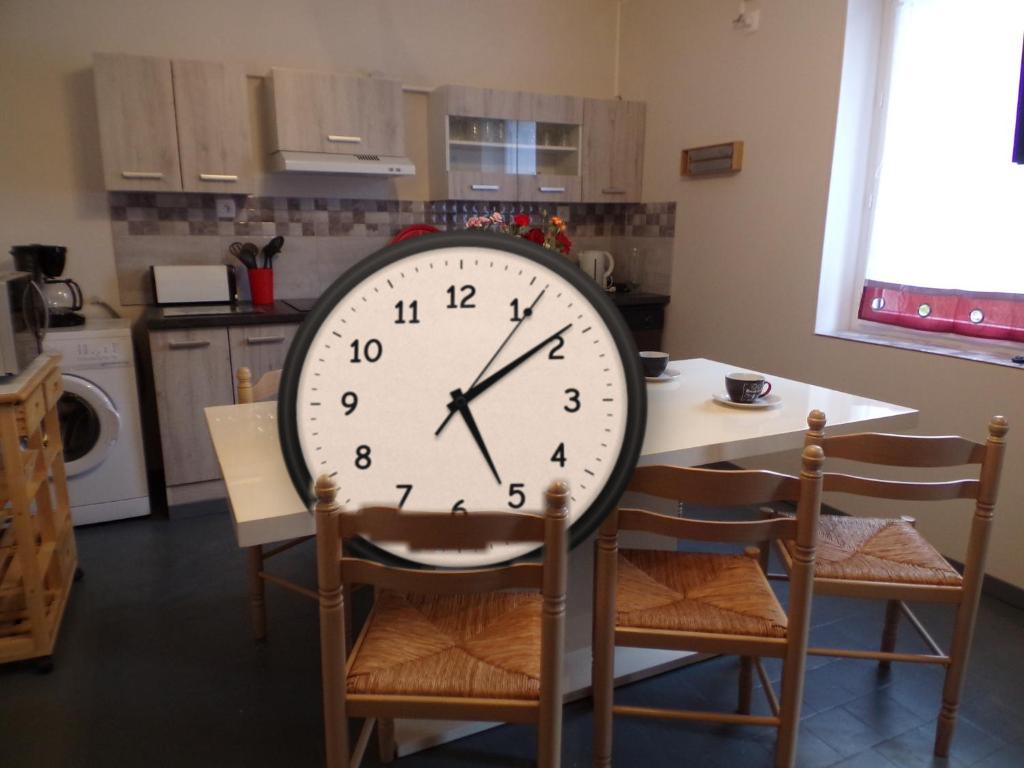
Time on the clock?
5:09:06
